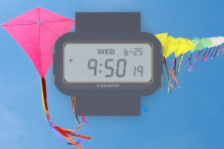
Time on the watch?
9:50:19
